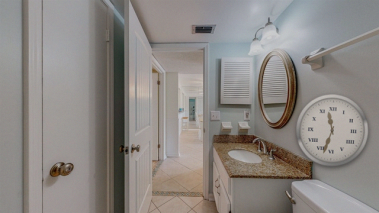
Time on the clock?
11:33
